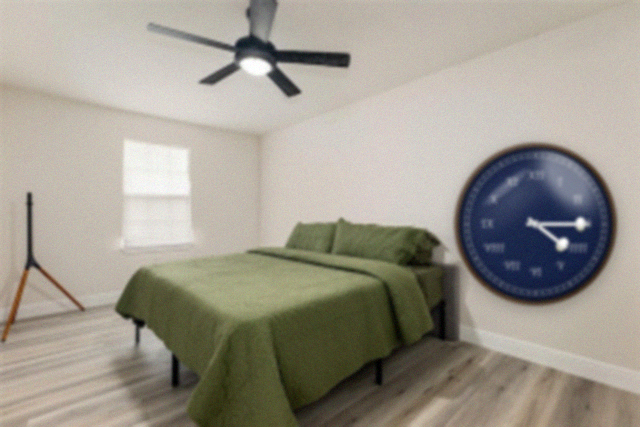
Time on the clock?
4:15
